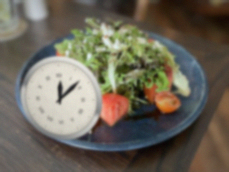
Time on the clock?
12:08
